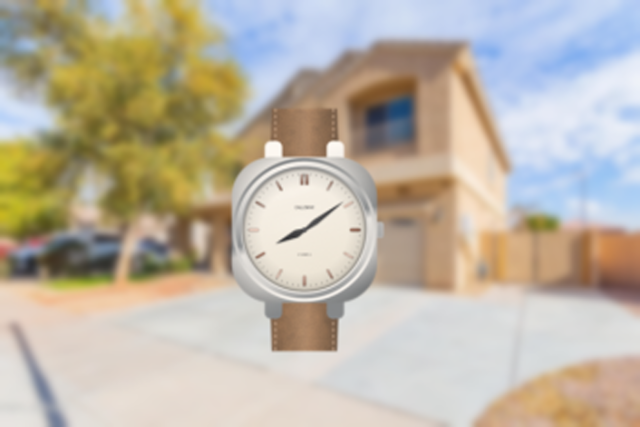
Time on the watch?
8:09
